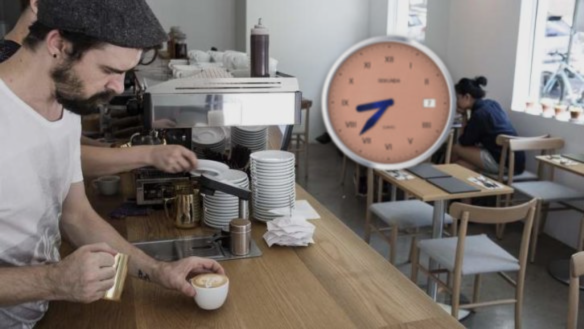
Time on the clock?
8:37
